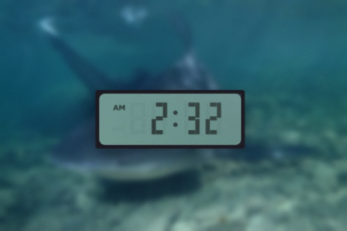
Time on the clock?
2:32
